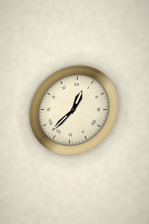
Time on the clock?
12:37
